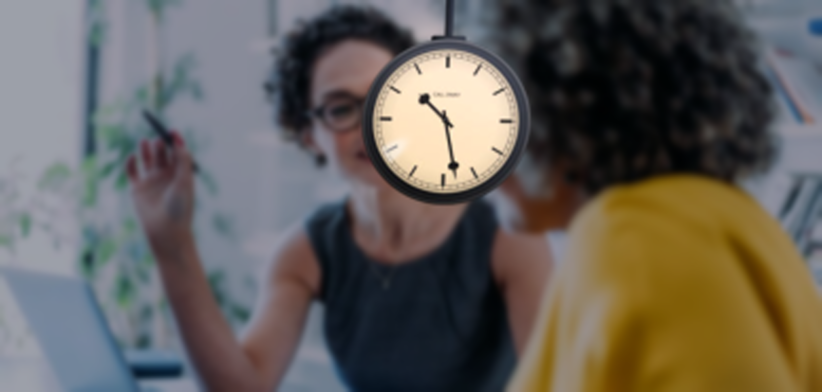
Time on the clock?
10:28
